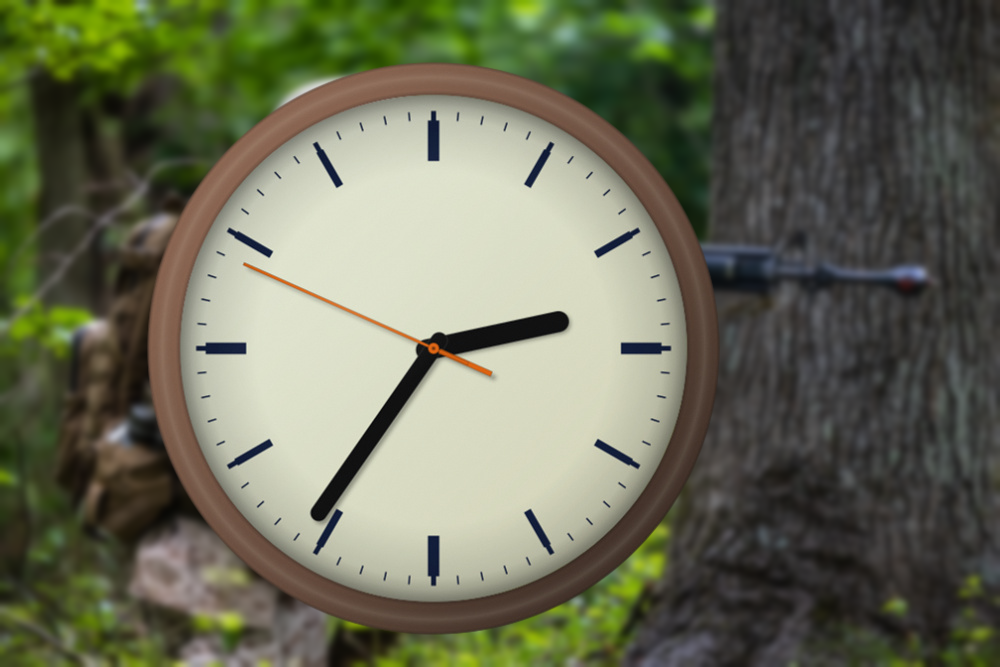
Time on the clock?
2:35:49
